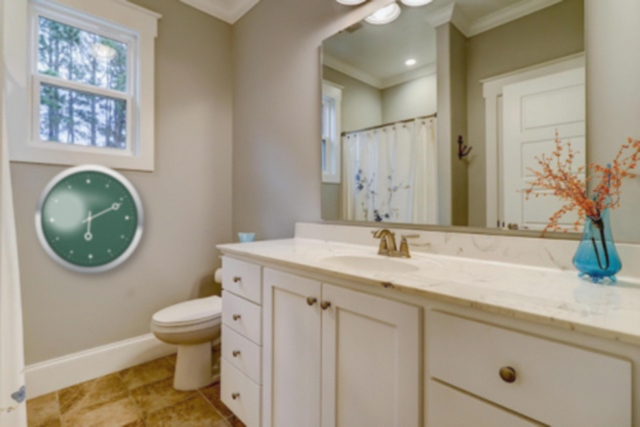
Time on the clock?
6:11
